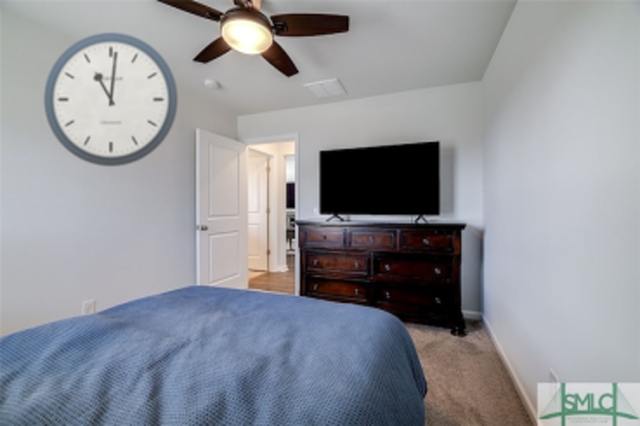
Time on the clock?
11:01
